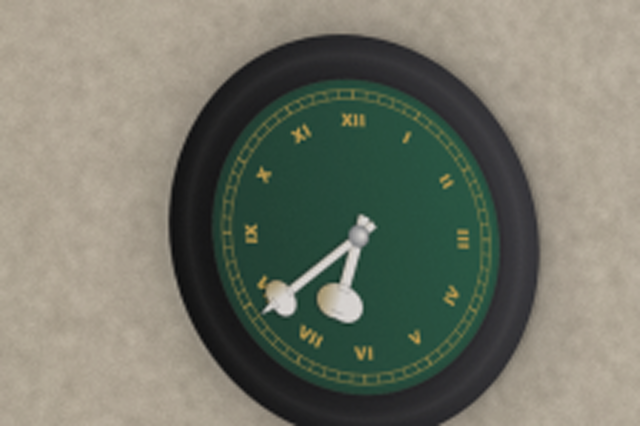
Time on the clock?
6:39
